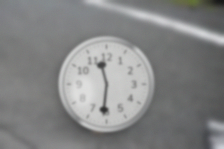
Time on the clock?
11:31
